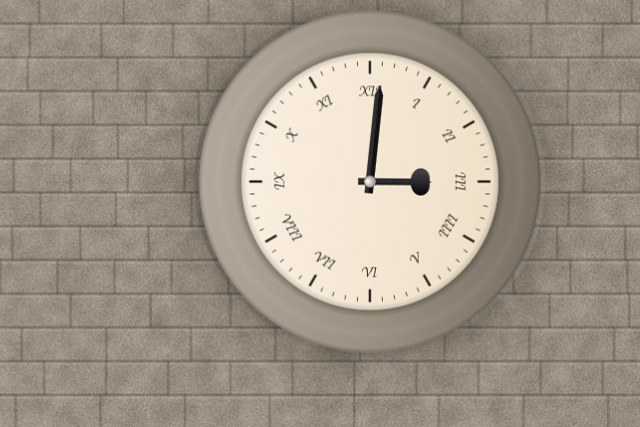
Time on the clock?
3:01
